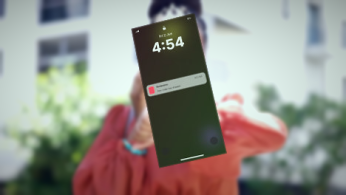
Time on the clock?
4:54
